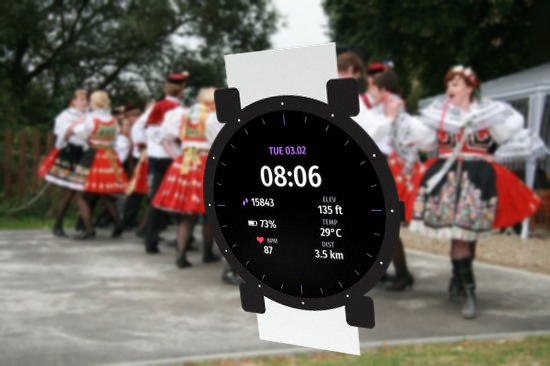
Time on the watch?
8:06
